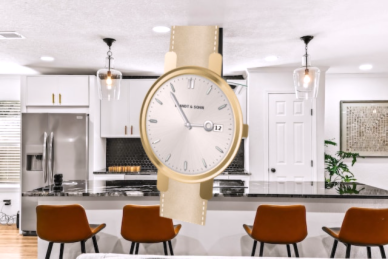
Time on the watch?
2:54
